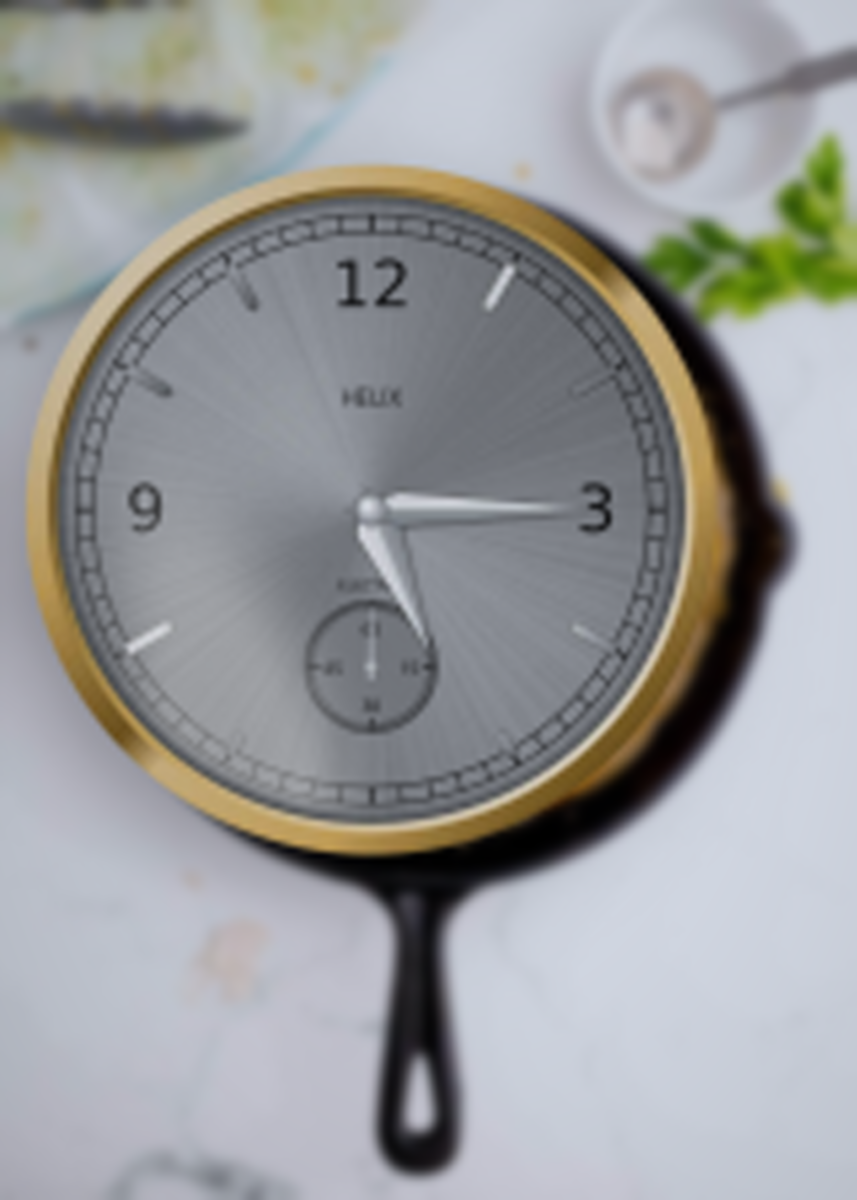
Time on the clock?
5:15
